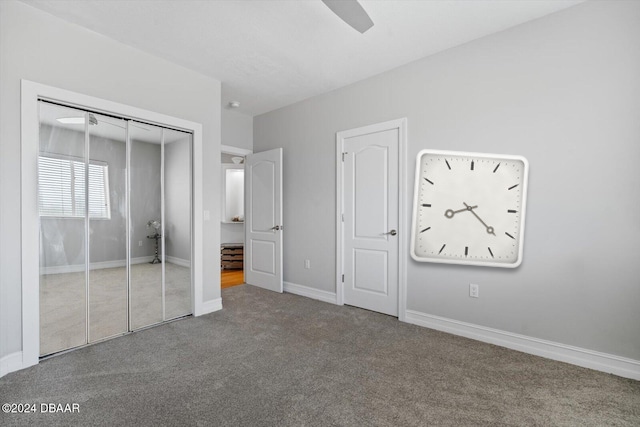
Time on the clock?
8:22
